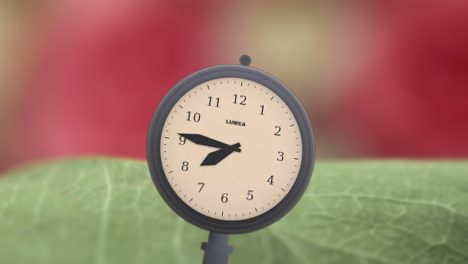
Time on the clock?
7:46
